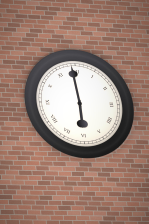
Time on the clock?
5:59
